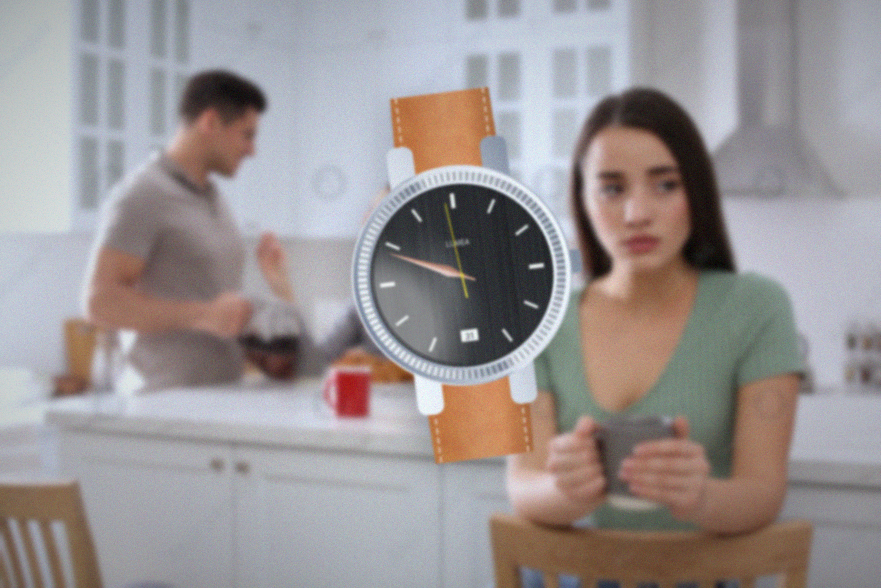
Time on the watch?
9:48:59
